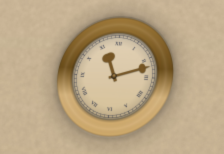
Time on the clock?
11:12
